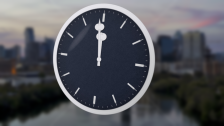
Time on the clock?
11:59
